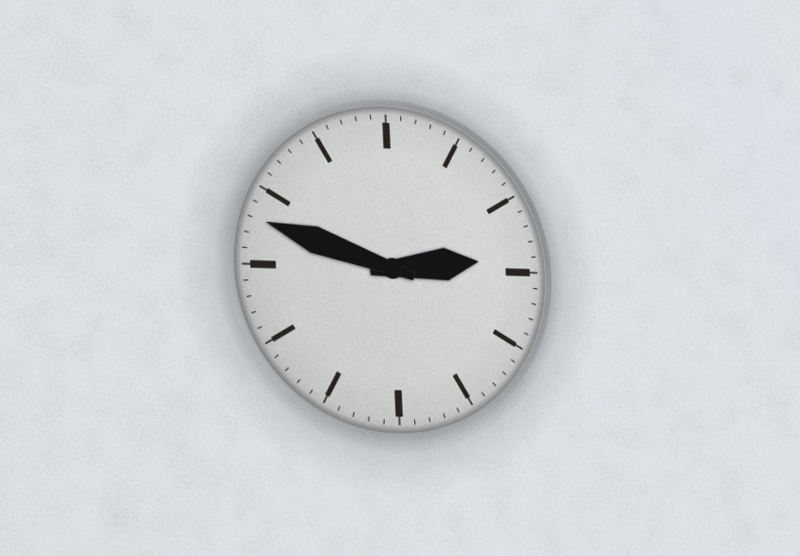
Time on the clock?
2:48
